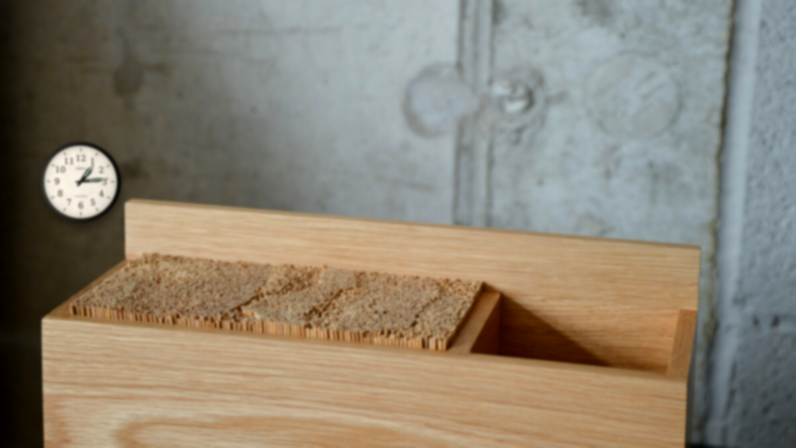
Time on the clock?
1:14
